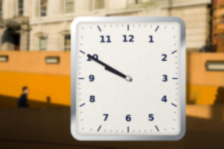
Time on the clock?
9:50
